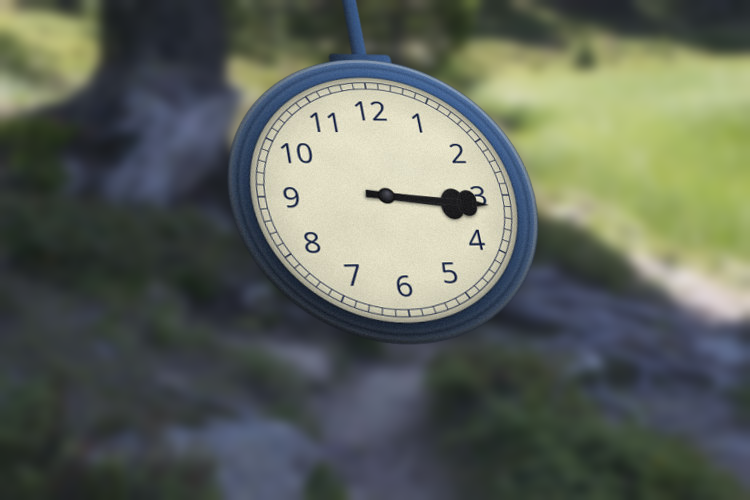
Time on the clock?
3:16
